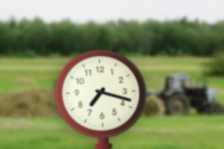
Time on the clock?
7:18
